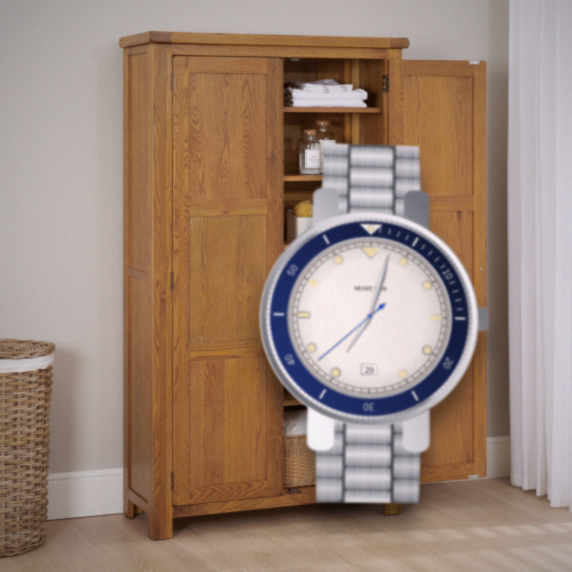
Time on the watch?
7:02:38
